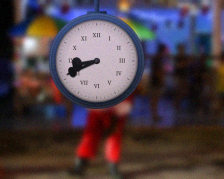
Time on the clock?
8:41
